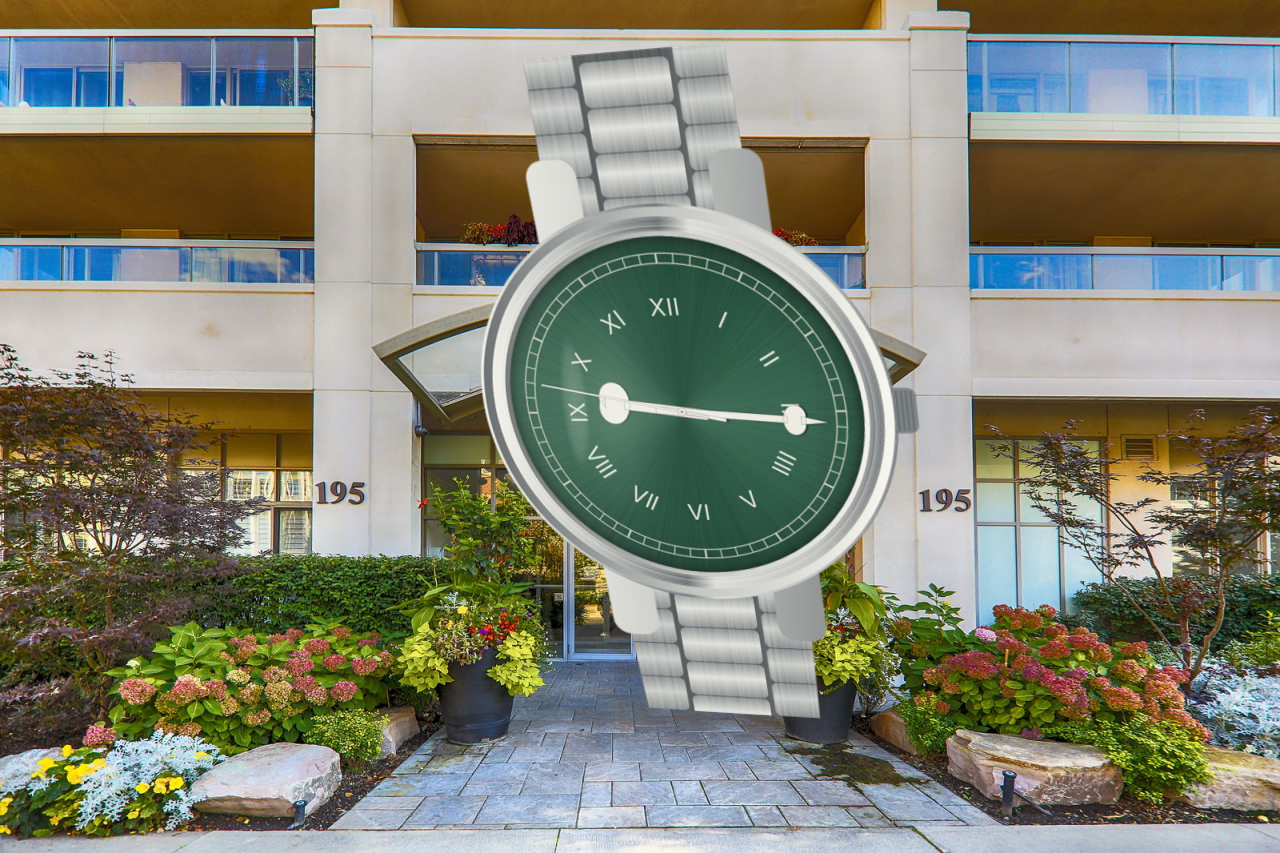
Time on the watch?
9:15:47
